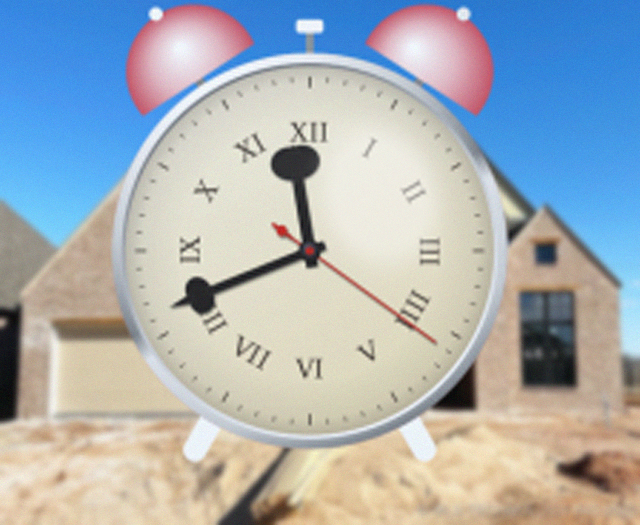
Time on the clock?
11:41:21
